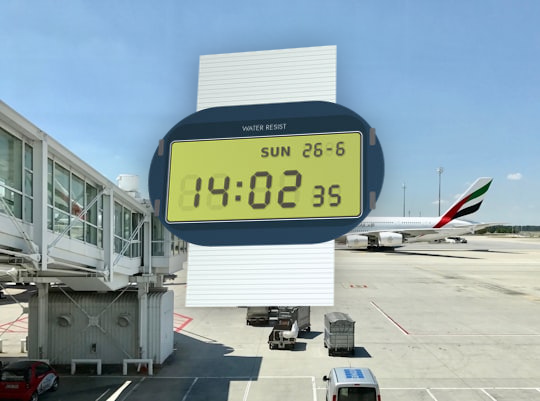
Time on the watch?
14:02:35
